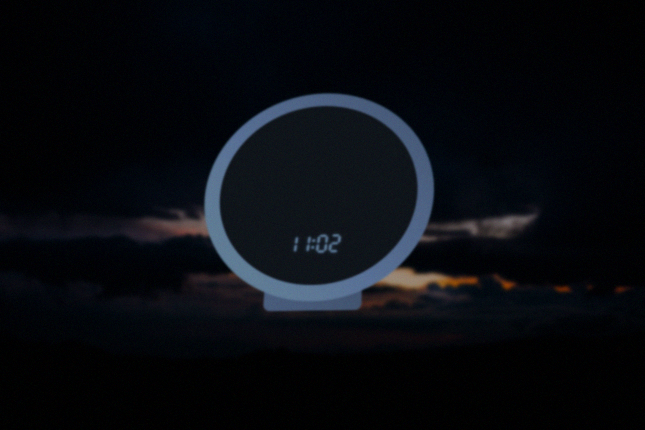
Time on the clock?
11:02
